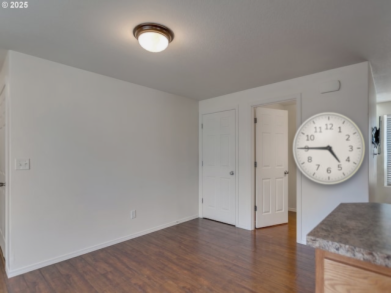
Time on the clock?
4:45
